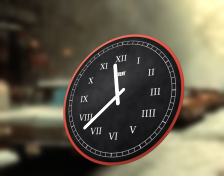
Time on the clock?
11:38
